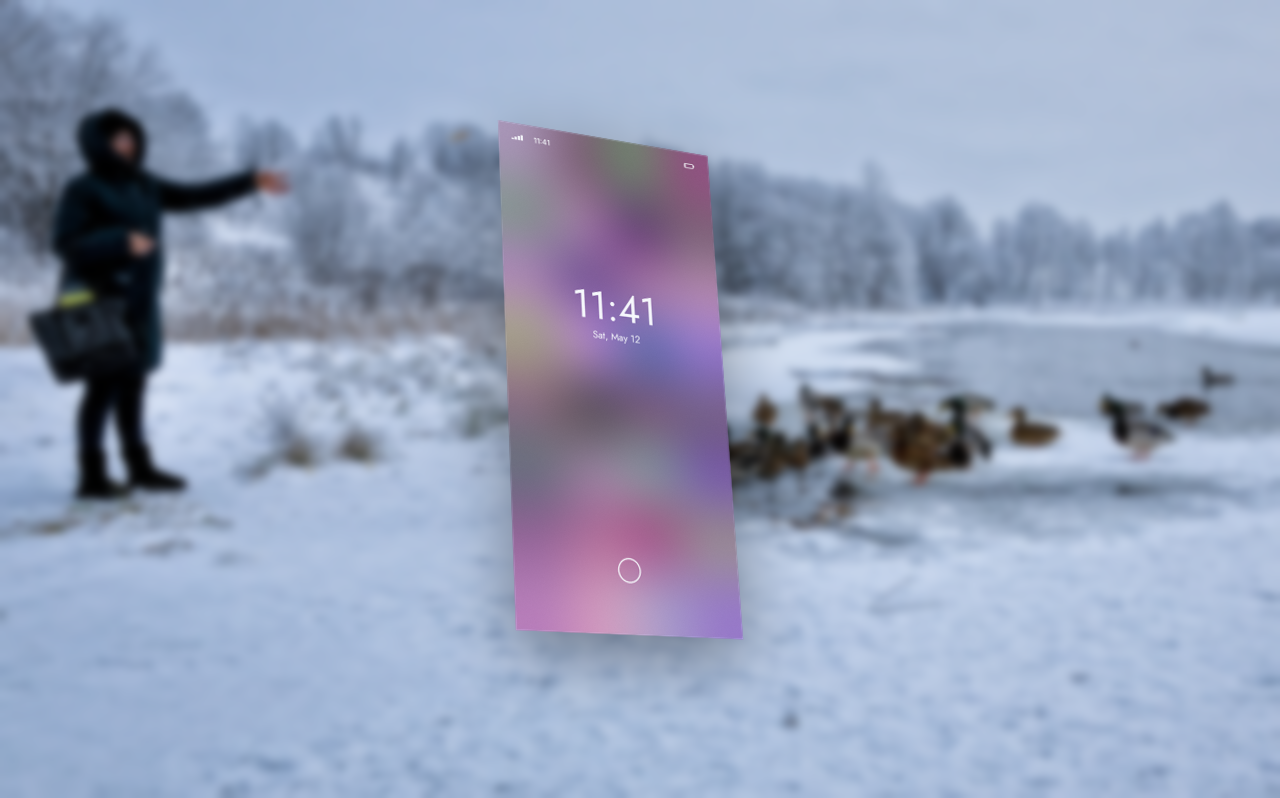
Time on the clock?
11:41
